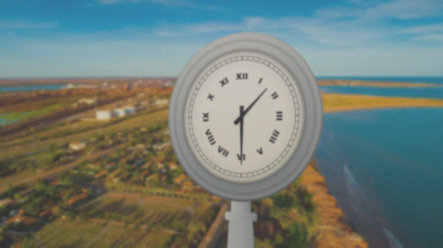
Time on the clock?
1:30
